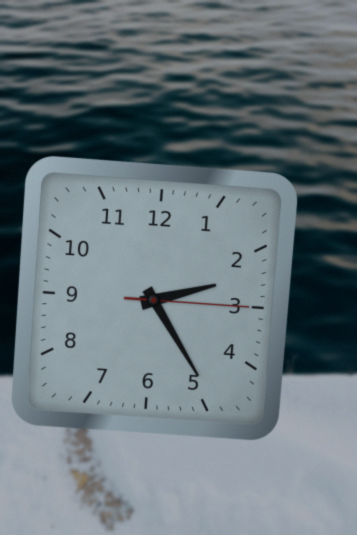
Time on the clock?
2:24:15
